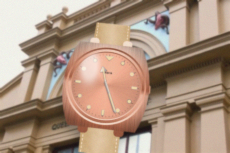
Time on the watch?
11:26
